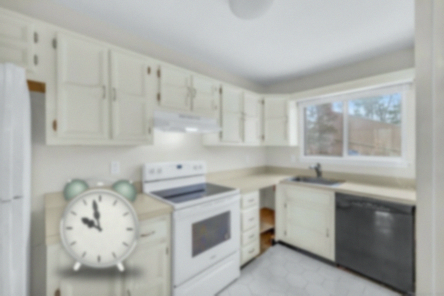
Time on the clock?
9:58
